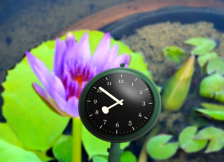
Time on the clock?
7:51
